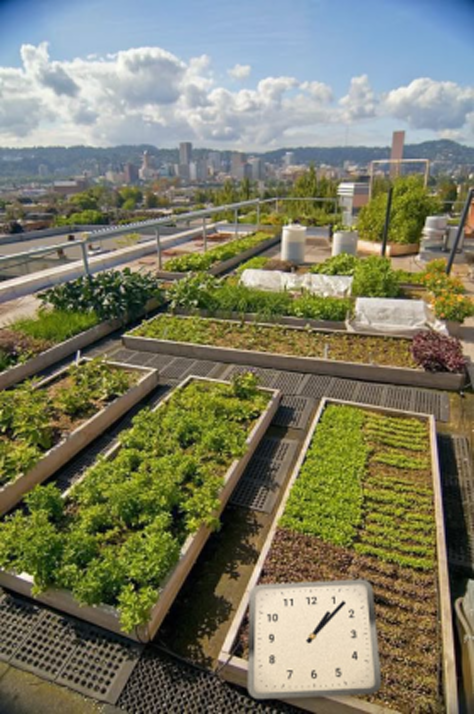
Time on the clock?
1:07
